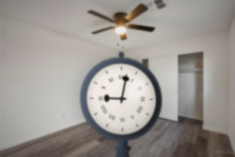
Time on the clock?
9:02
